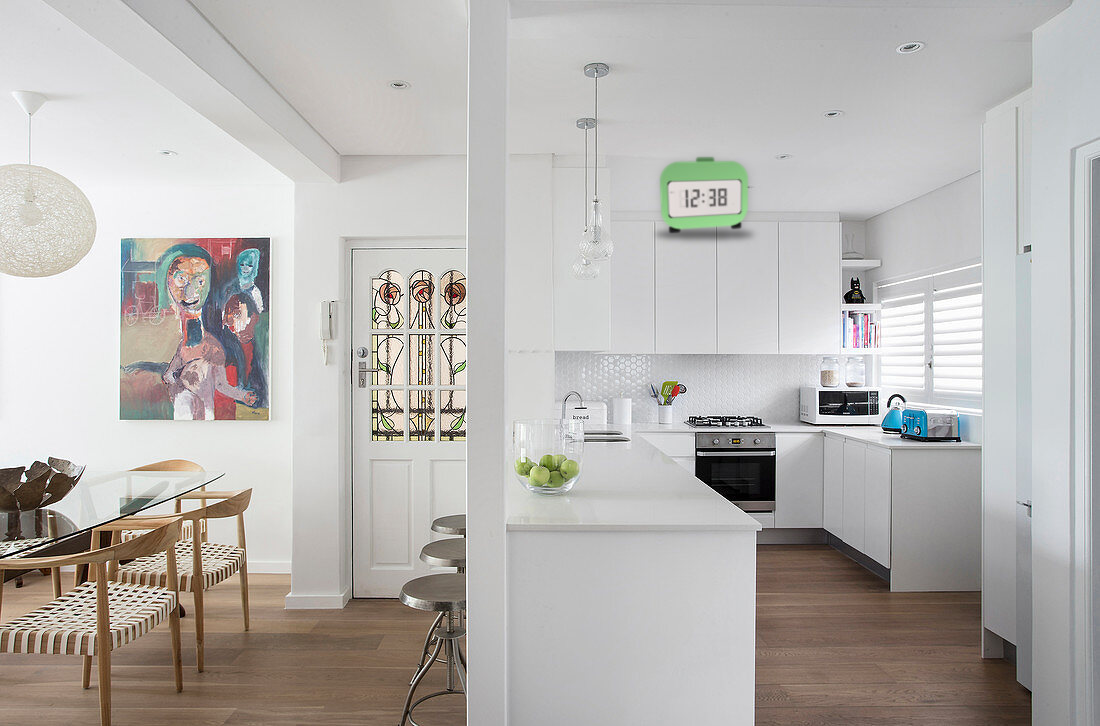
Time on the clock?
12:38
